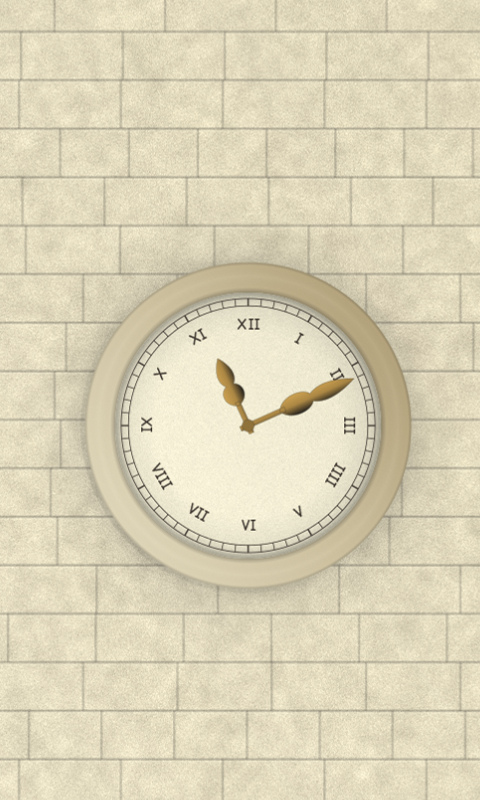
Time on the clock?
11:11
